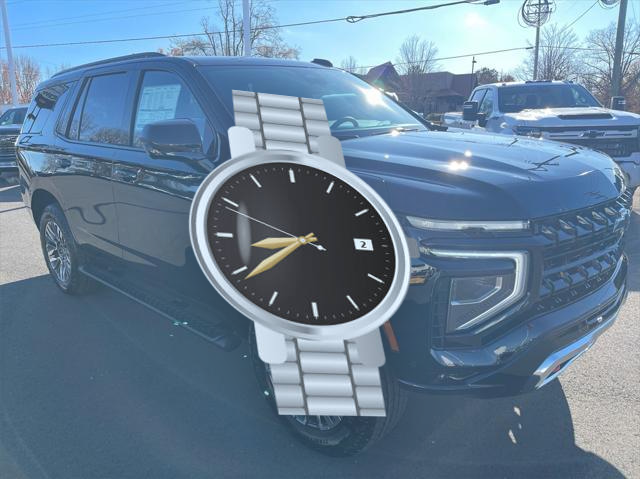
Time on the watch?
8:38:49
